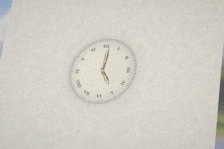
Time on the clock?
5:01
